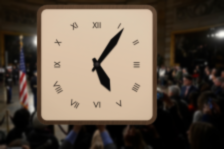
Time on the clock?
5:06
